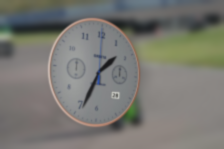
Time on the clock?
1:34
